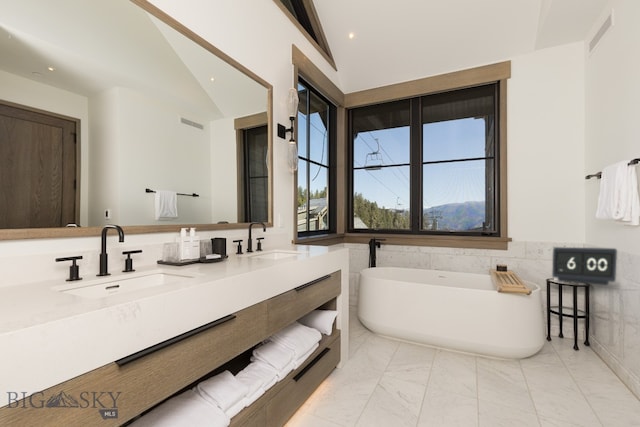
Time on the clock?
6:00
